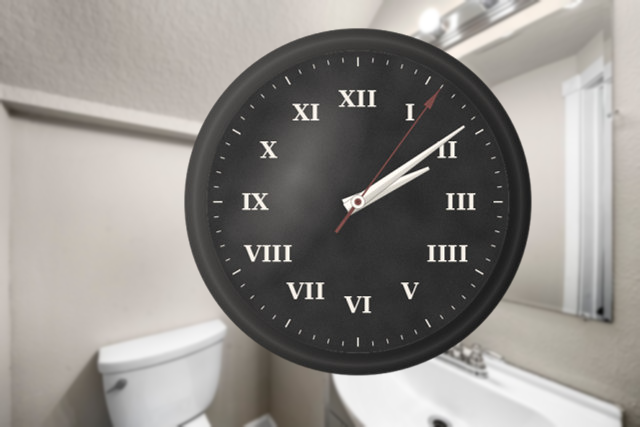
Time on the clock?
2:09:06
